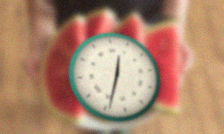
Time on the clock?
12:34
